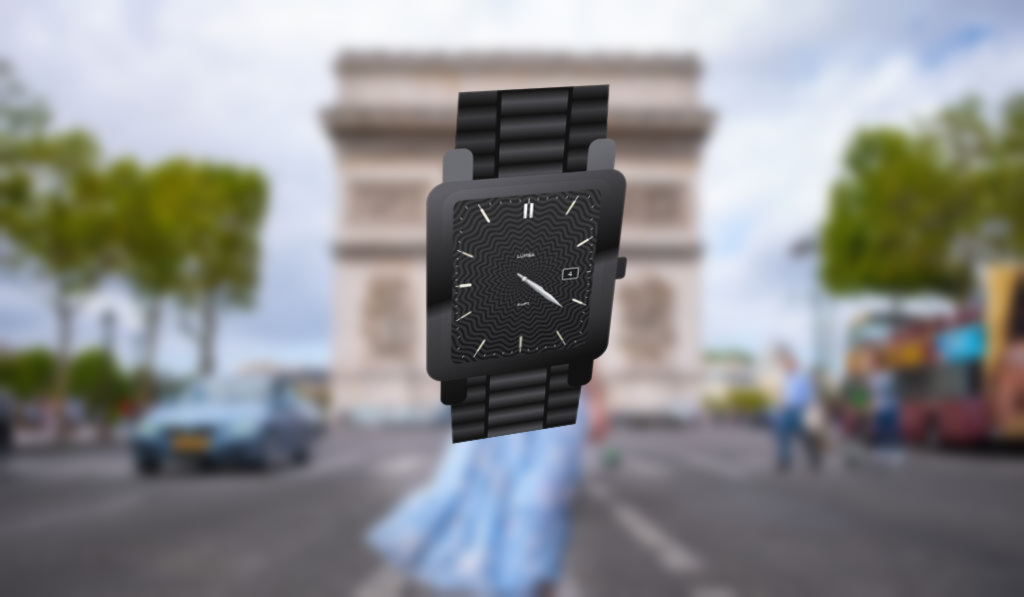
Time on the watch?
4:22
